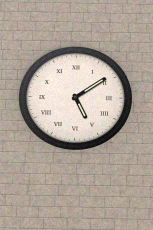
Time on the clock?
5:09
